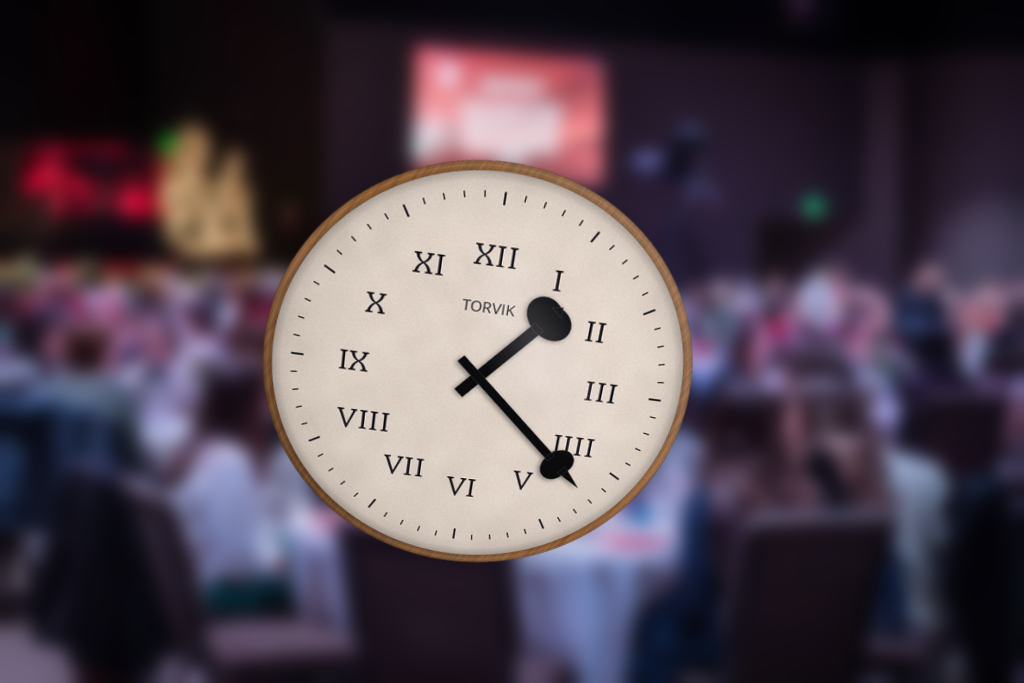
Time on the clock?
1:22
